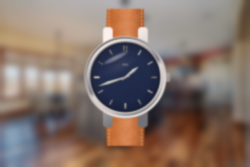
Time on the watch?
1:42
